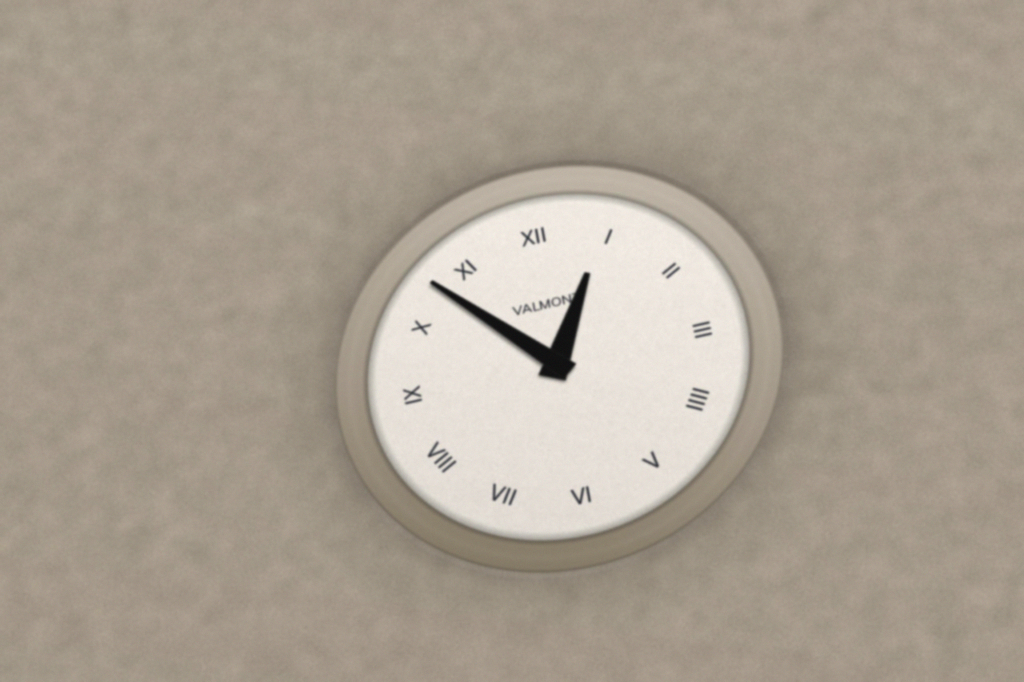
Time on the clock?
12:53
